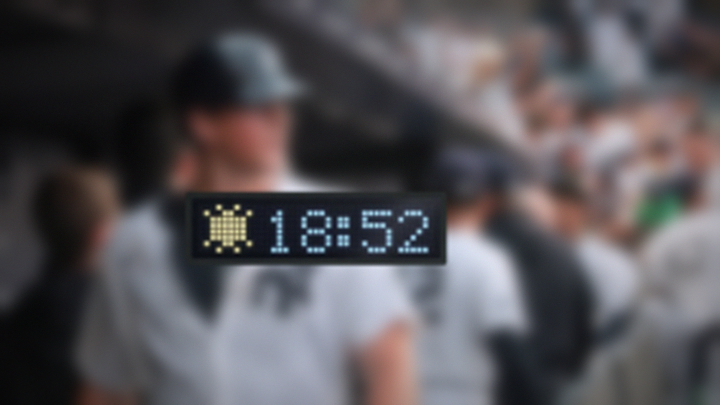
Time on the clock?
18:52
